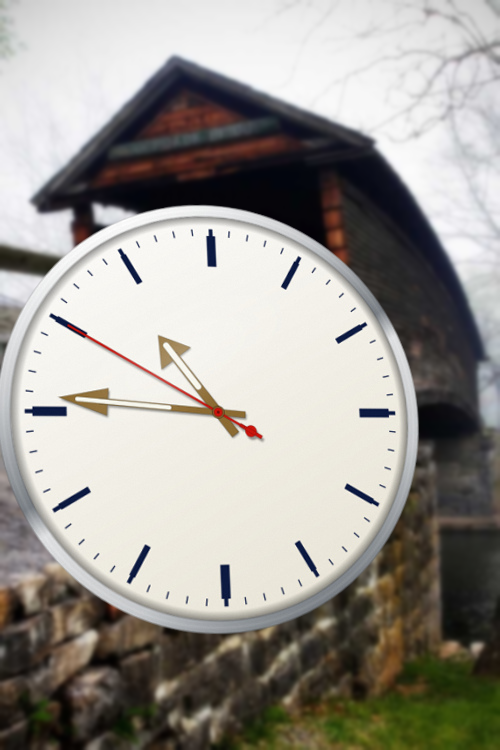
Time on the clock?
10:45:50
